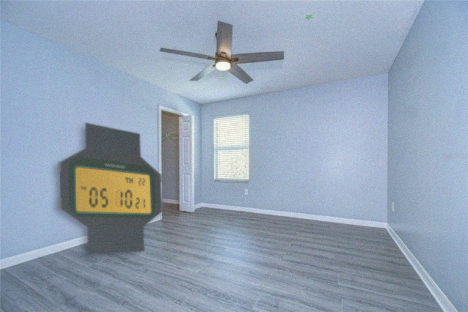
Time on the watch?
5:10:21
